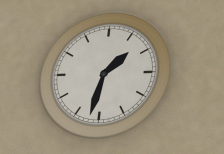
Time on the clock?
1:32
